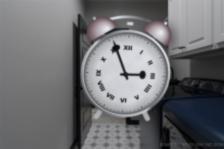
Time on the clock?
2:56
